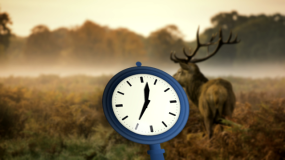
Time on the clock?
7:02
